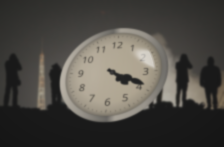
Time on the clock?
4:19
